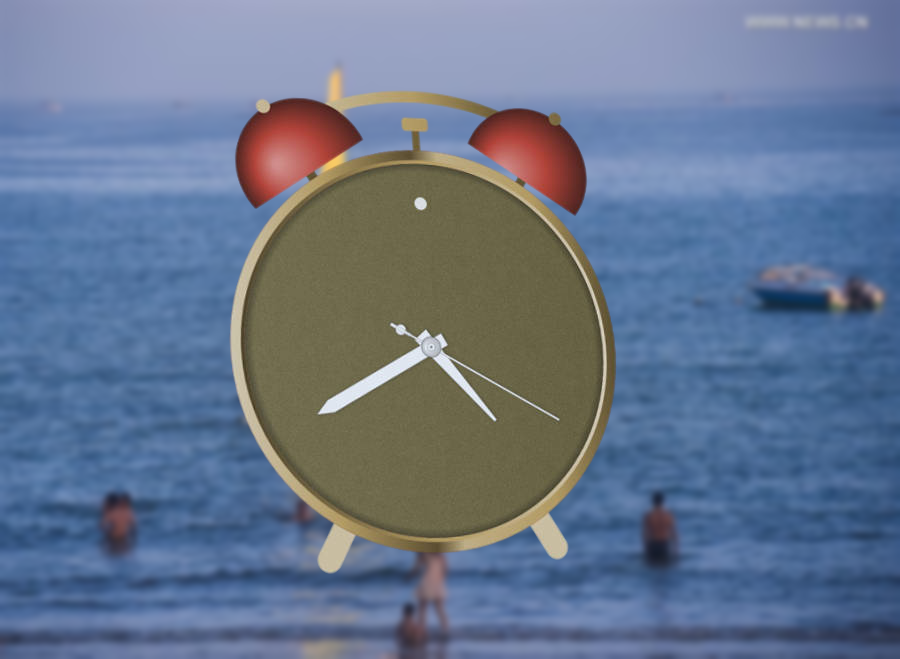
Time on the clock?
4:40:20
